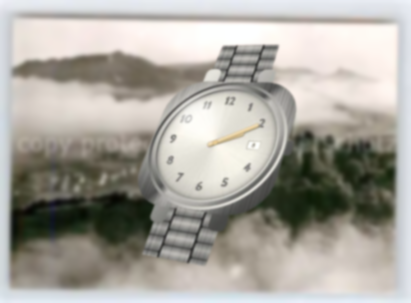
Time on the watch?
2:10
